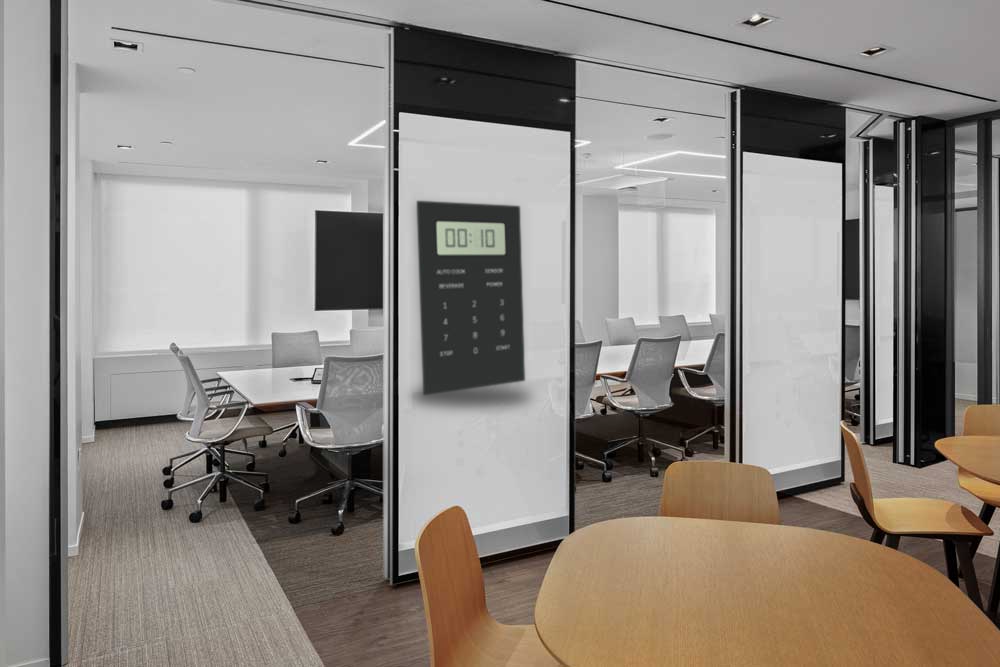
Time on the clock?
0:10
